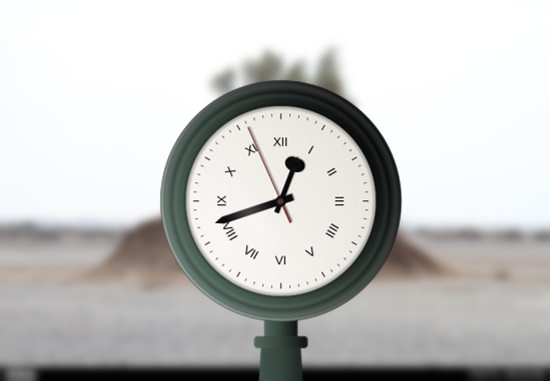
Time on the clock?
12:41:56
